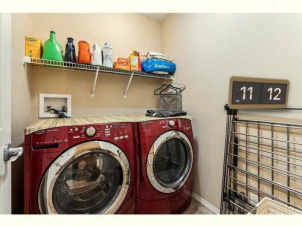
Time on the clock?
11:12
